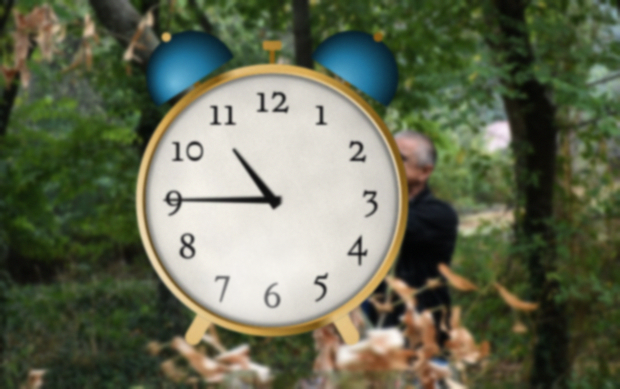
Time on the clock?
10:45
